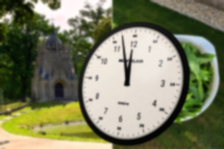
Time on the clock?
11:57
